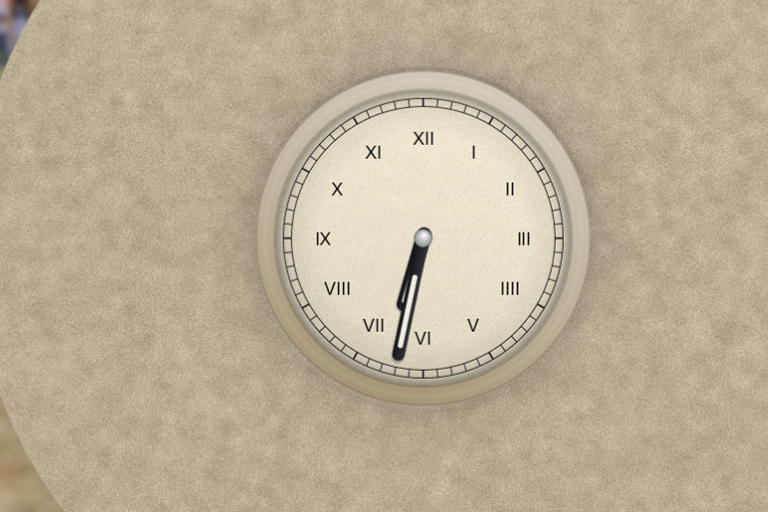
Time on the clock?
6:32
